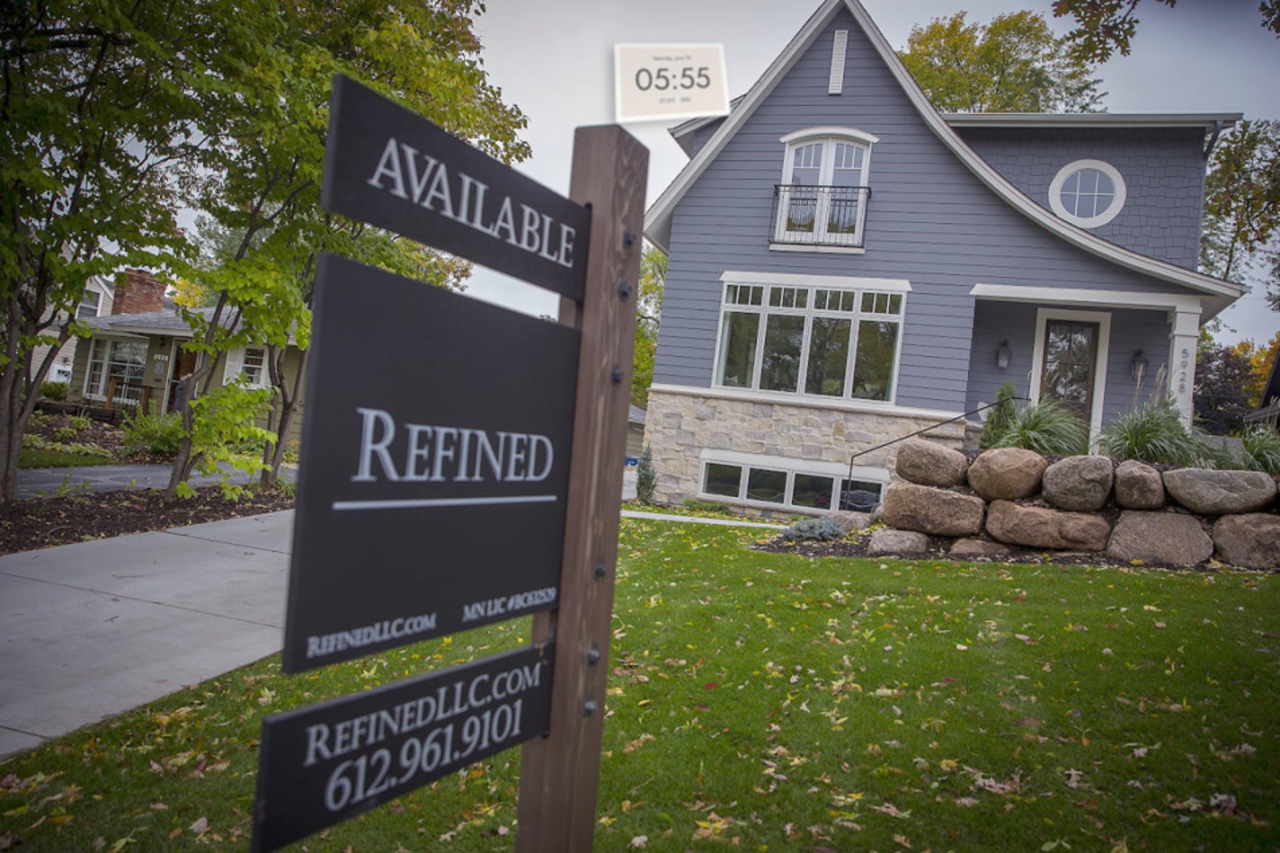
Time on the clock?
5:55
